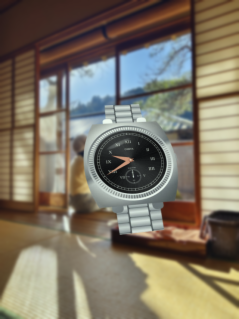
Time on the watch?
9:40
